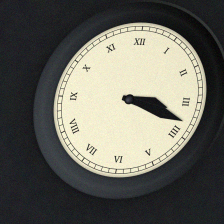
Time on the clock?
3:18
